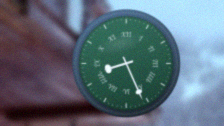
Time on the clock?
8:26
